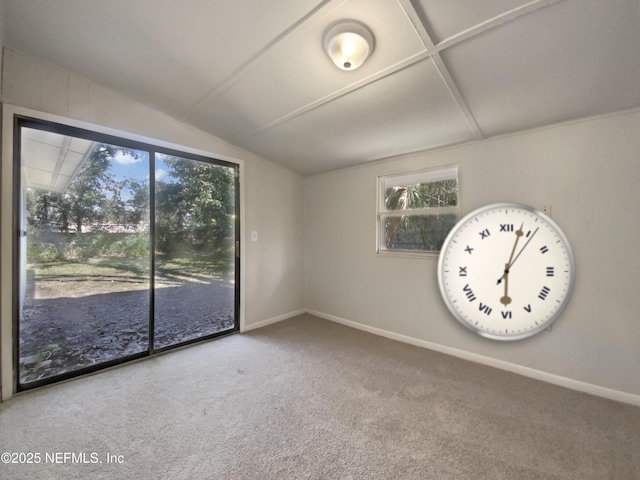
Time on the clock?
6:03:06
